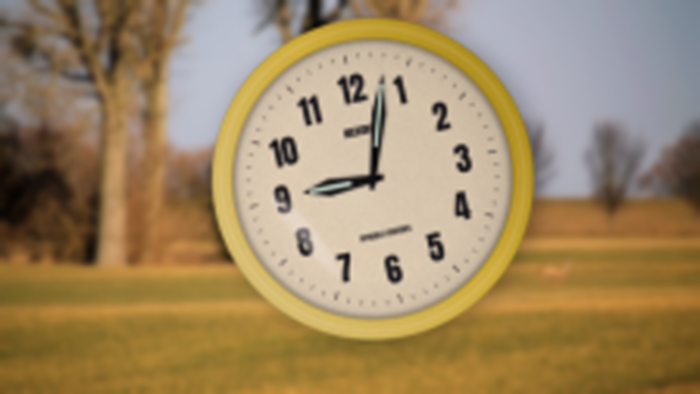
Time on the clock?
9:03
